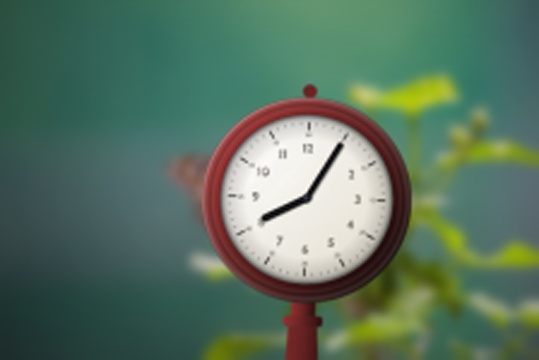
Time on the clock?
8:05
